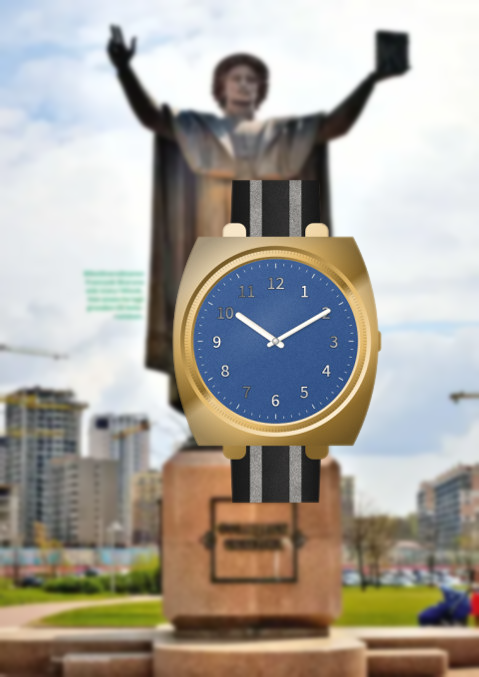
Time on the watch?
10:10
